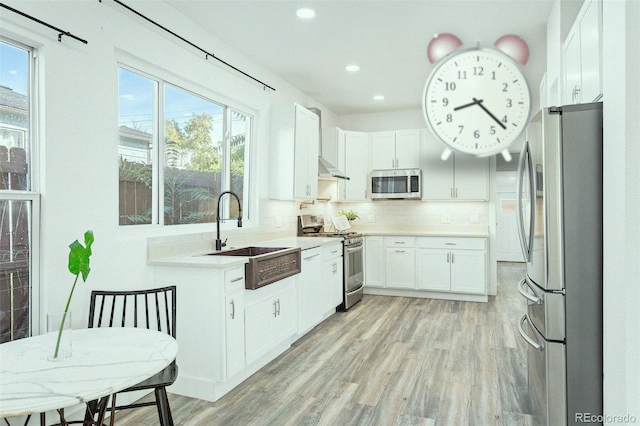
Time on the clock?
8:22
